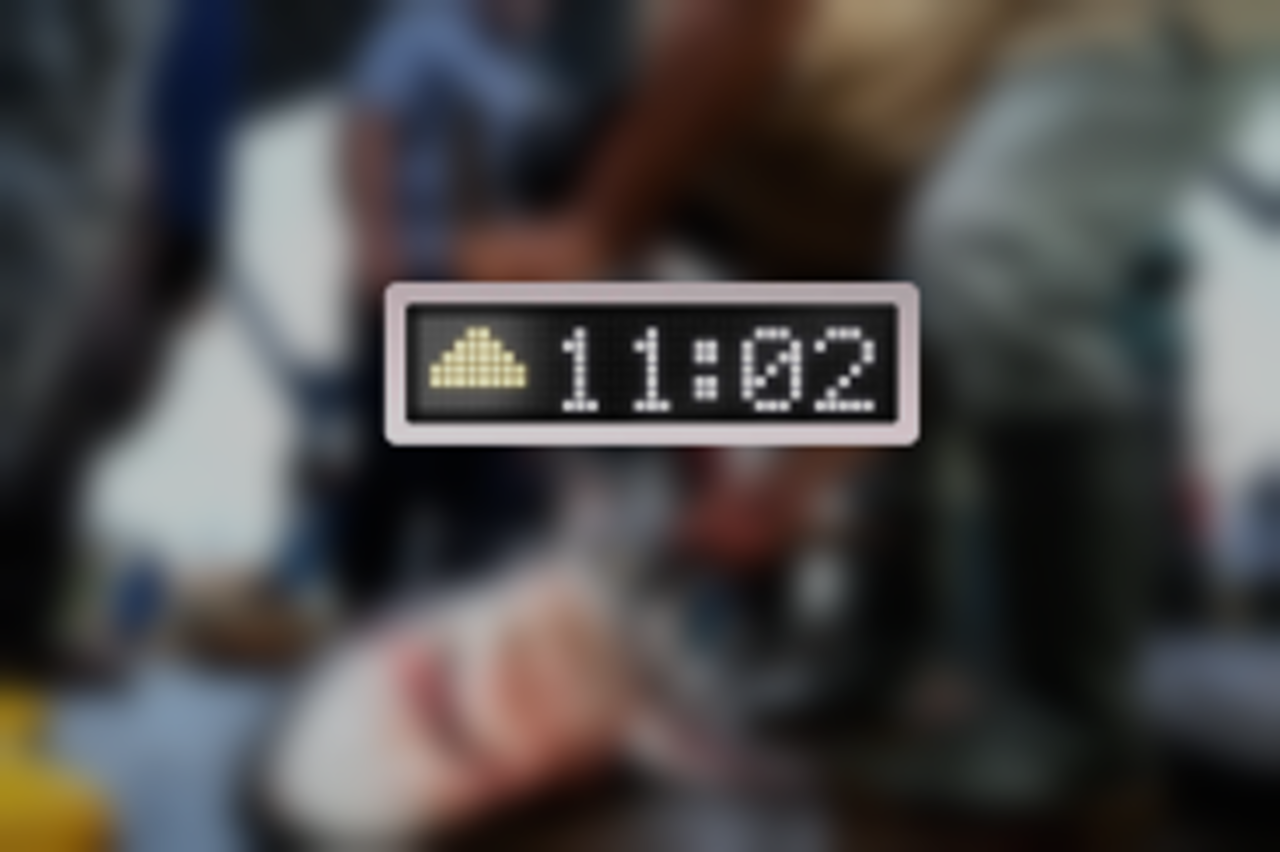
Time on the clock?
11:02
